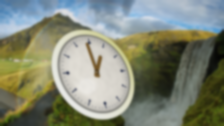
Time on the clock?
12:59
